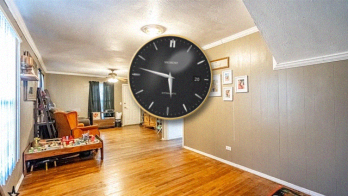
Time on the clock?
5:47
